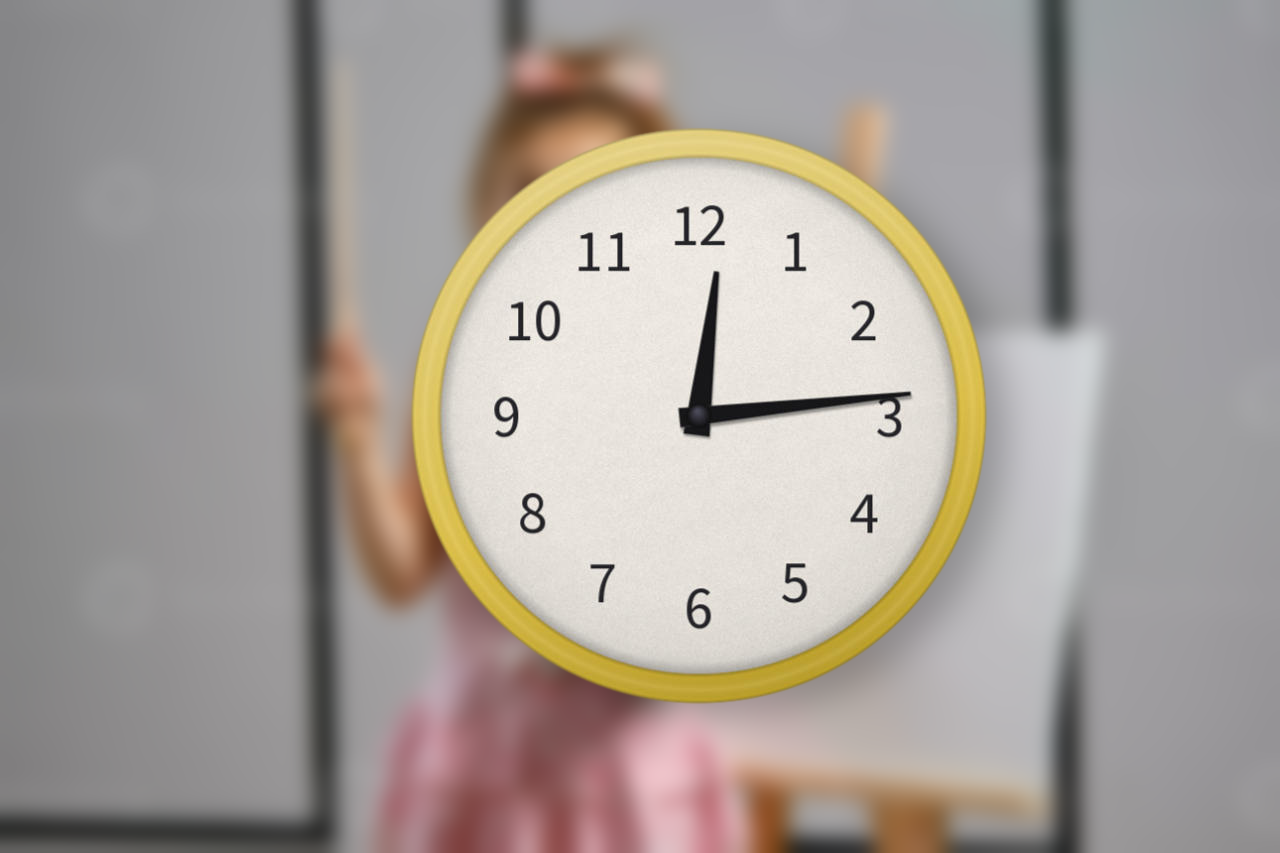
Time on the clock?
12:14
